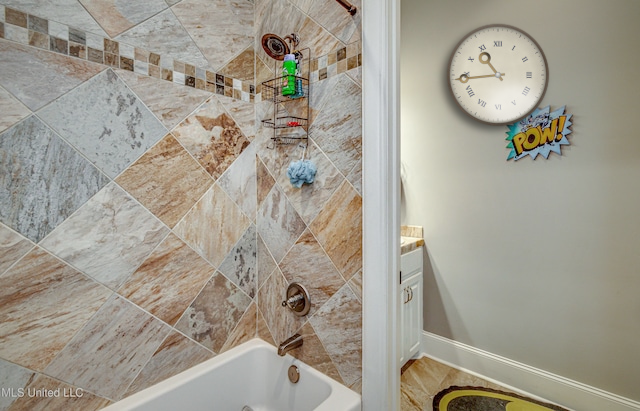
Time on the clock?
10:44
